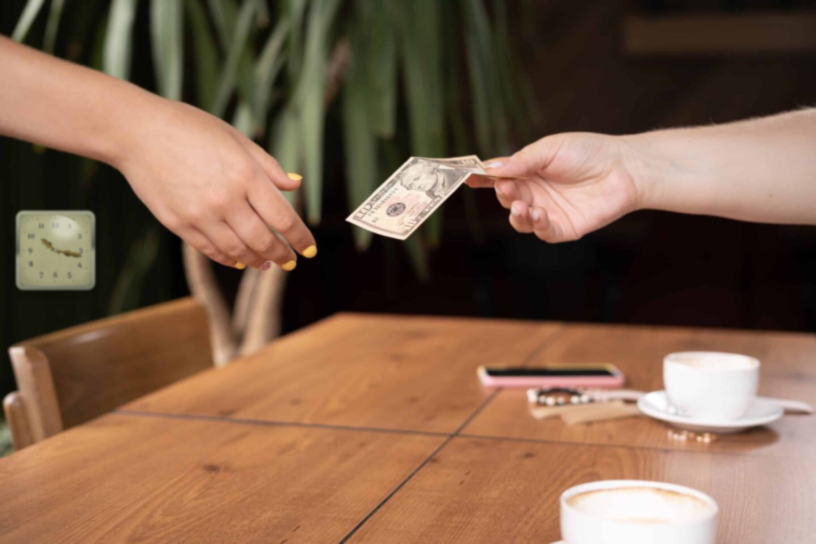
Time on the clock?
10:17
